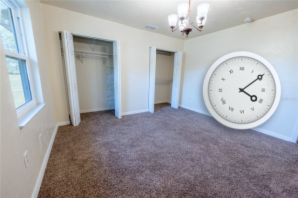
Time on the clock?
4:09
